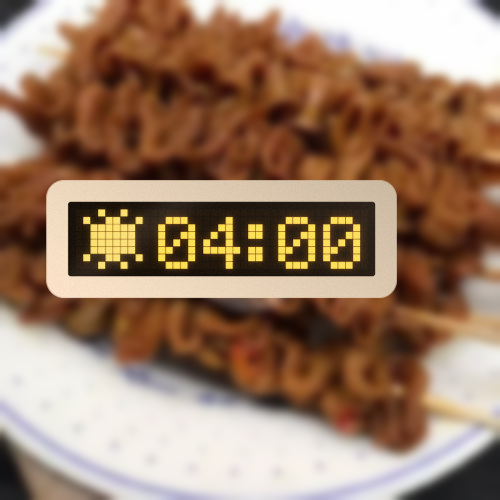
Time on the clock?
4:00
